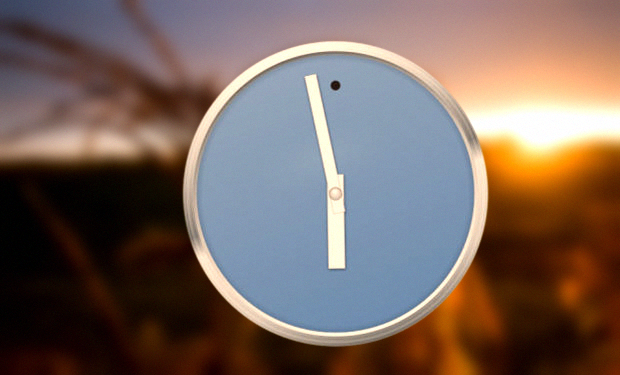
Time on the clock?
5:58
